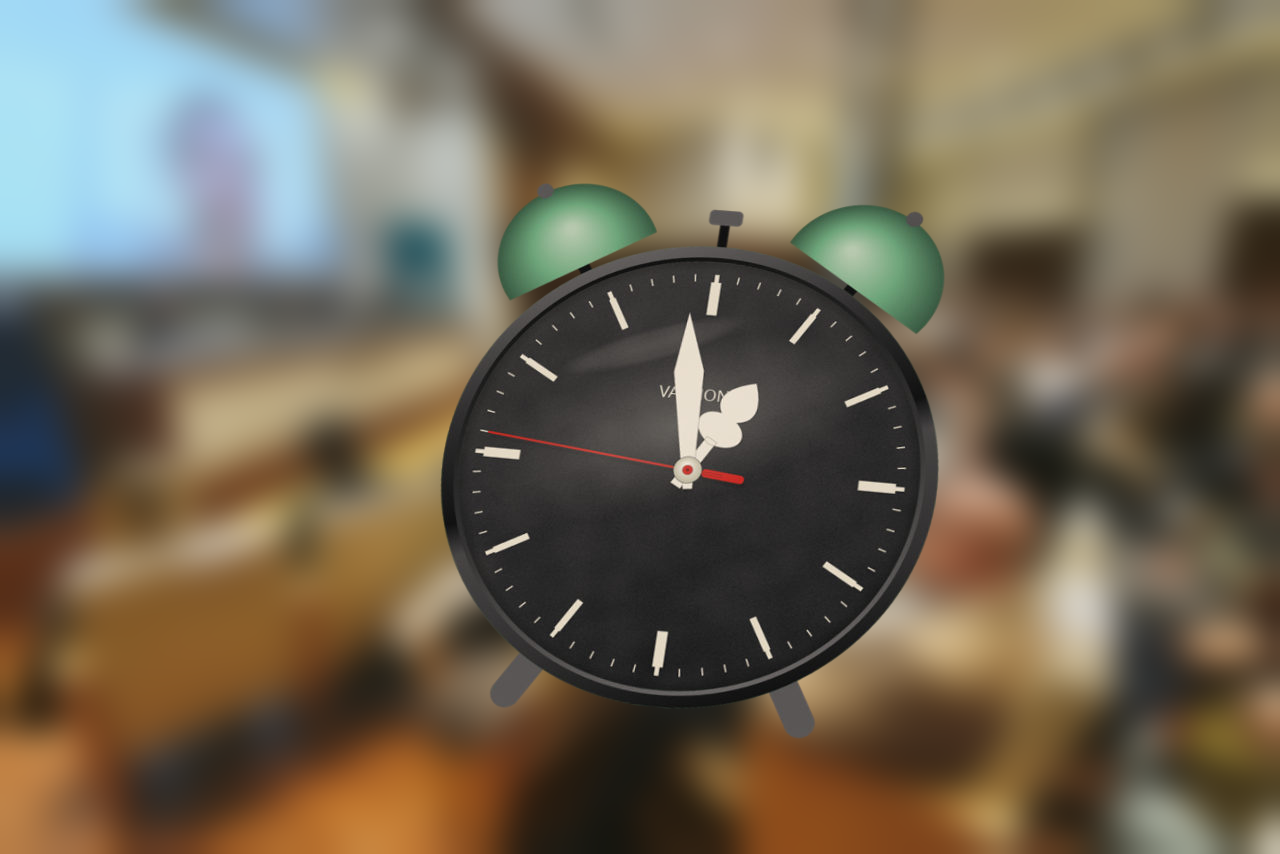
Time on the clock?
12:58:46
